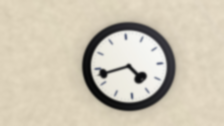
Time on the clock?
4:43
